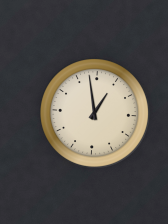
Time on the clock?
12:58
